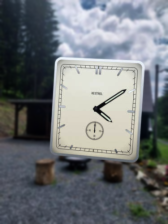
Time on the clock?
4:09
